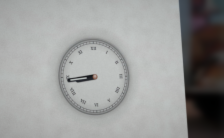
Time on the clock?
8:44
